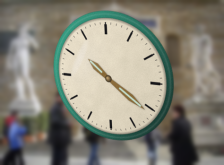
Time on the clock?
10:21
